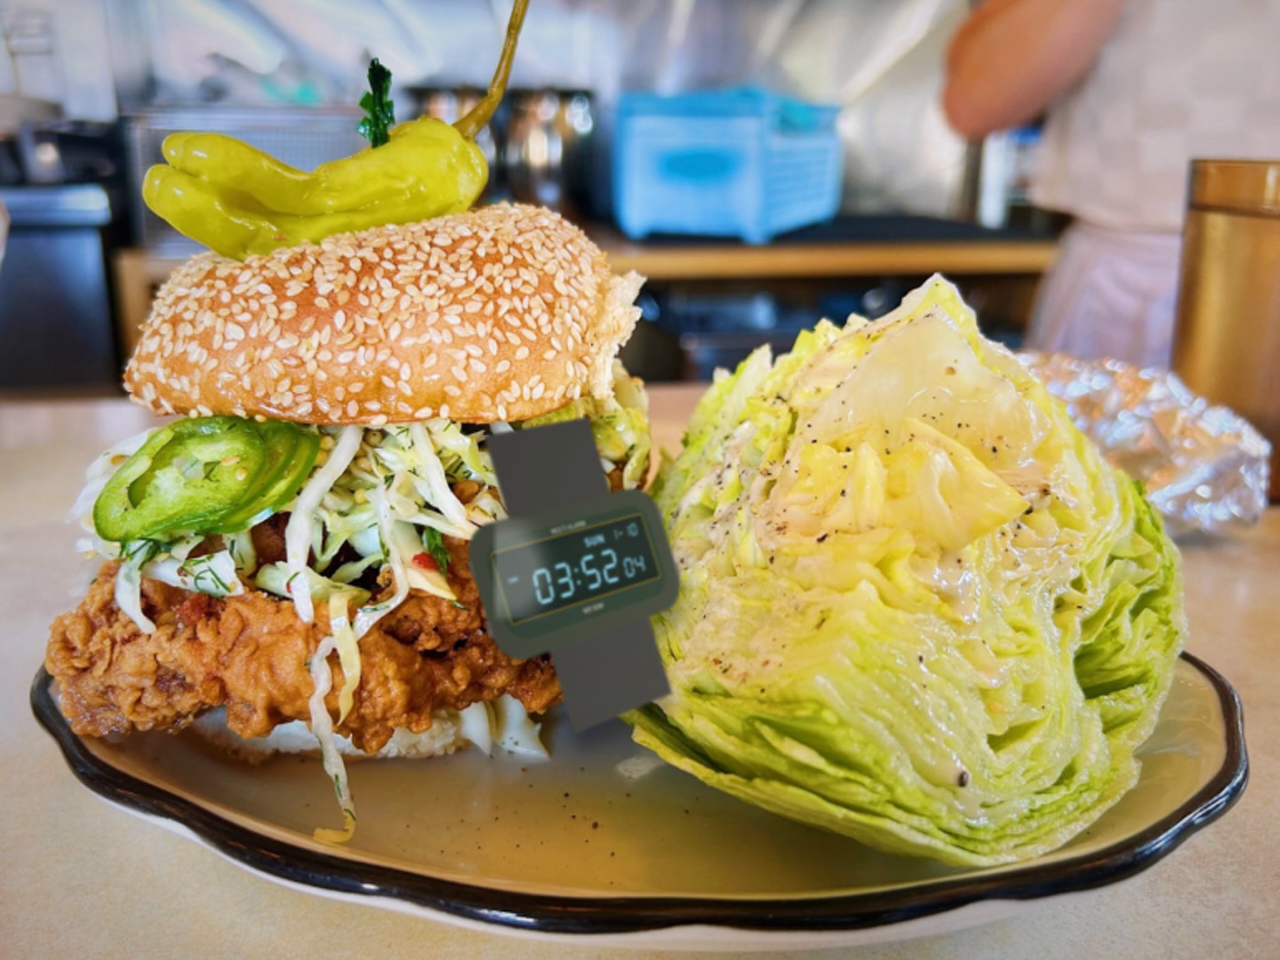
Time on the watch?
3:52:04
